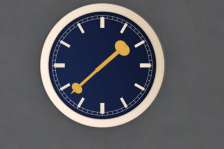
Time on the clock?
1:38
